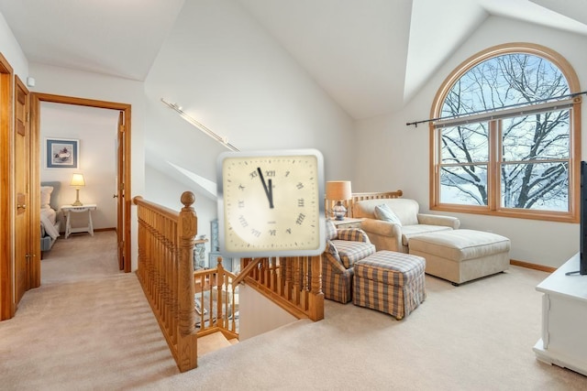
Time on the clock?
11:57
